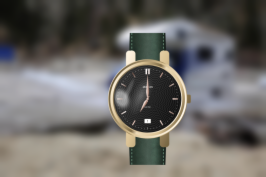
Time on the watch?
7:00
